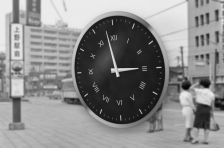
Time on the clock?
2:58
